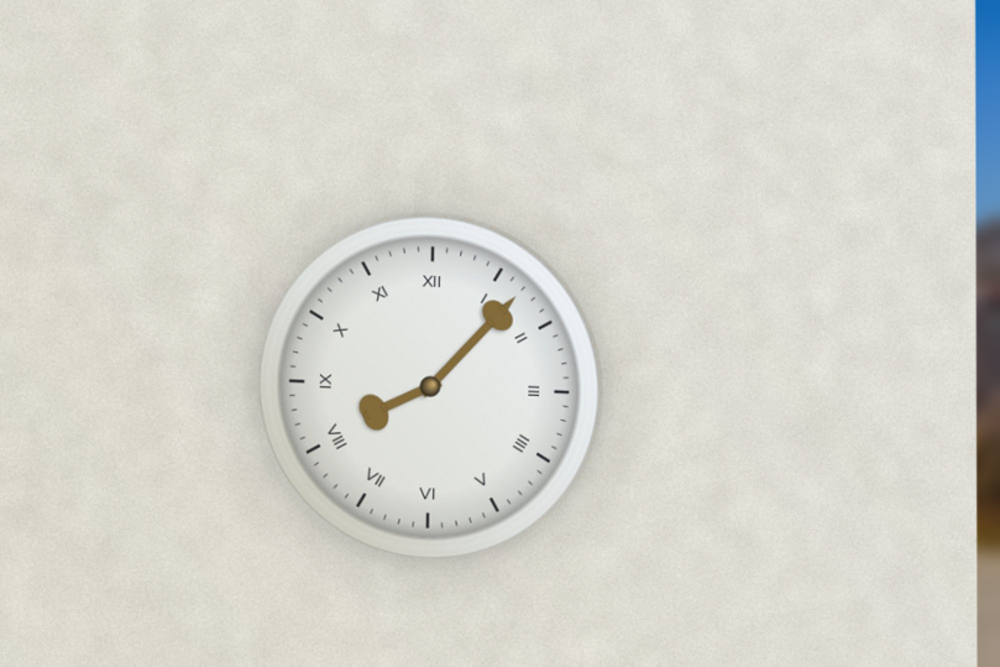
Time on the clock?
8:07
